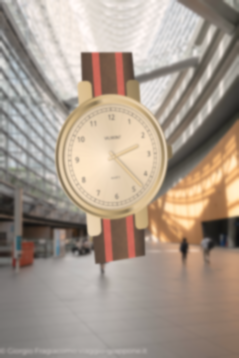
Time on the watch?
2:23
